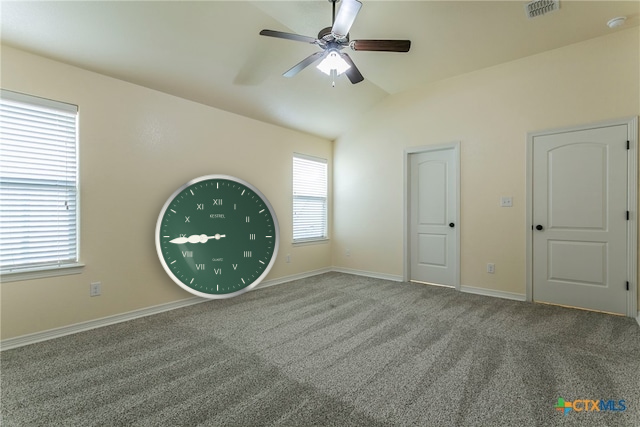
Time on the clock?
8:44
